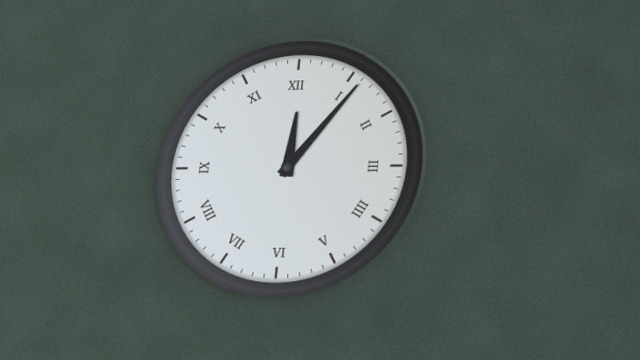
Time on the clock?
12:06
